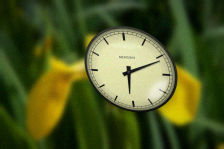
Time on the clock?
6:11
